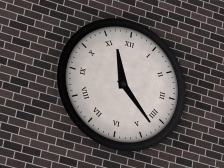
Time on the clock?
11:22
